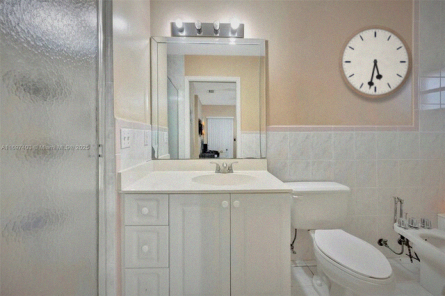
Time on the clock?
5:32
